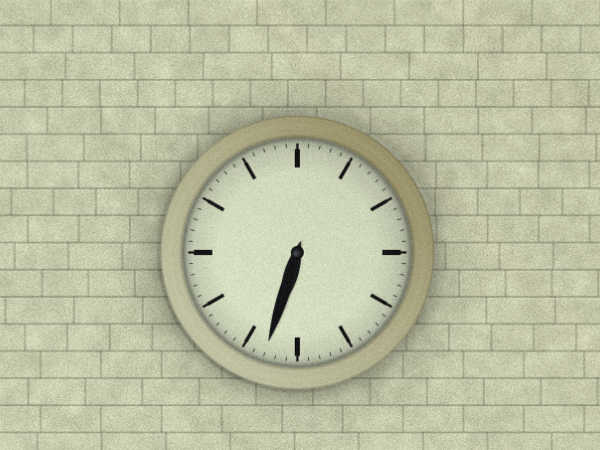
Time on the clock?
6:33
